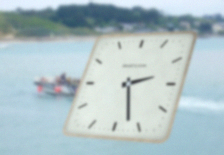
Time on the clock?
2:27
